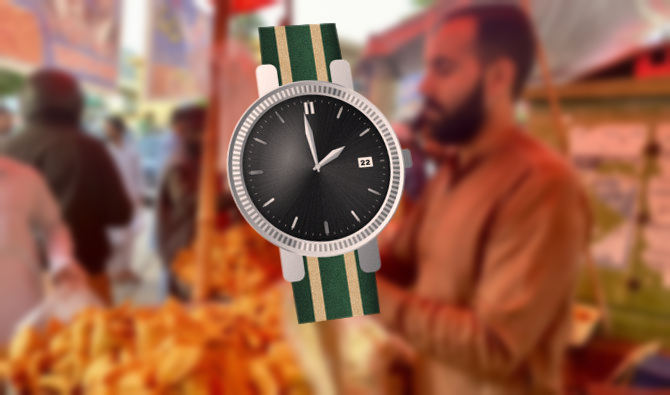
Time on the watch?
1:59
